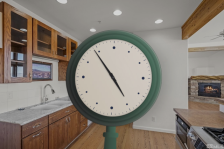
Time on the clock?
4:54
